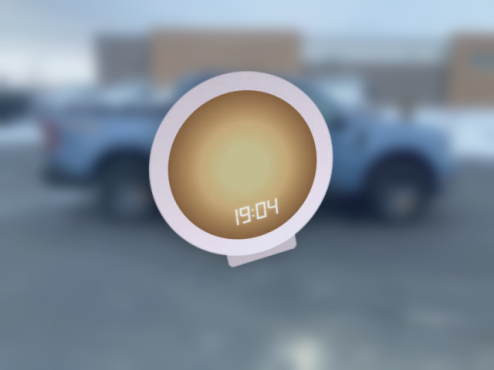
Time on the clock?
19:04
